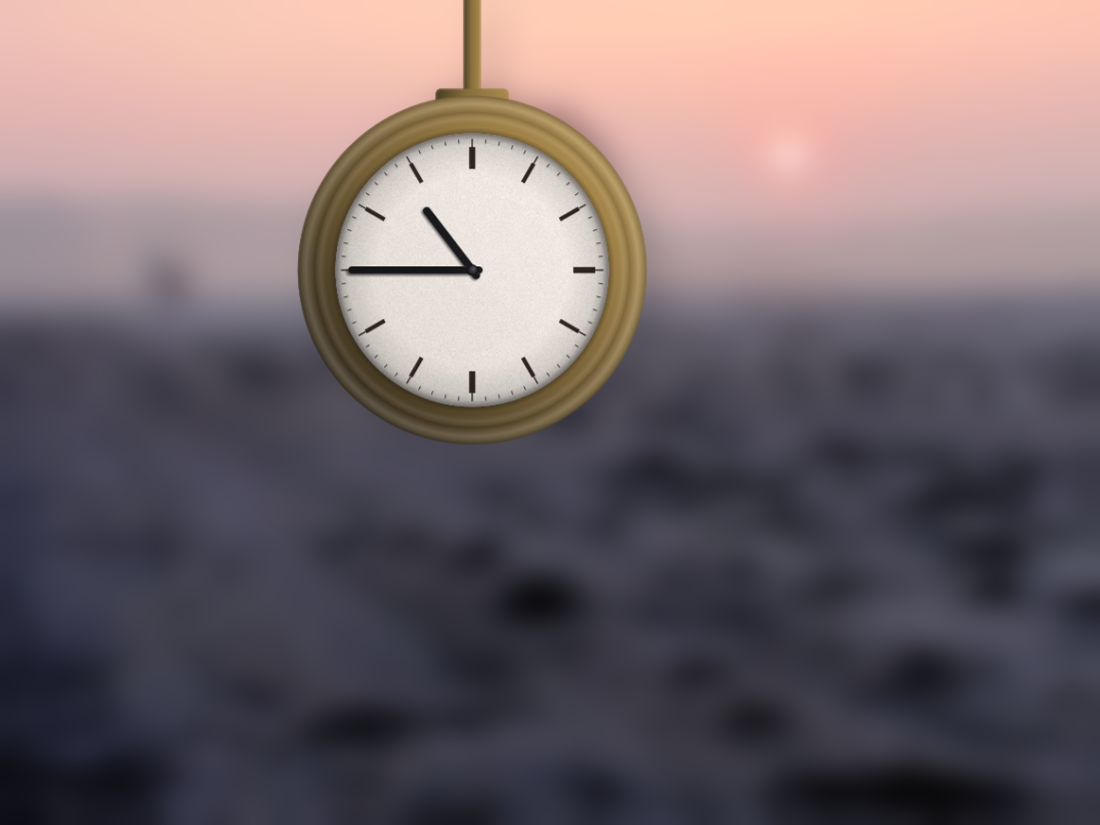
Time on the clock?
10:45
